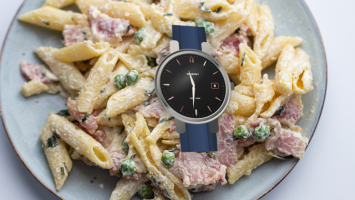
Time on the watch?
11:31
